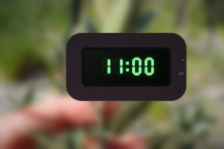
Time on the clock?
11:00
